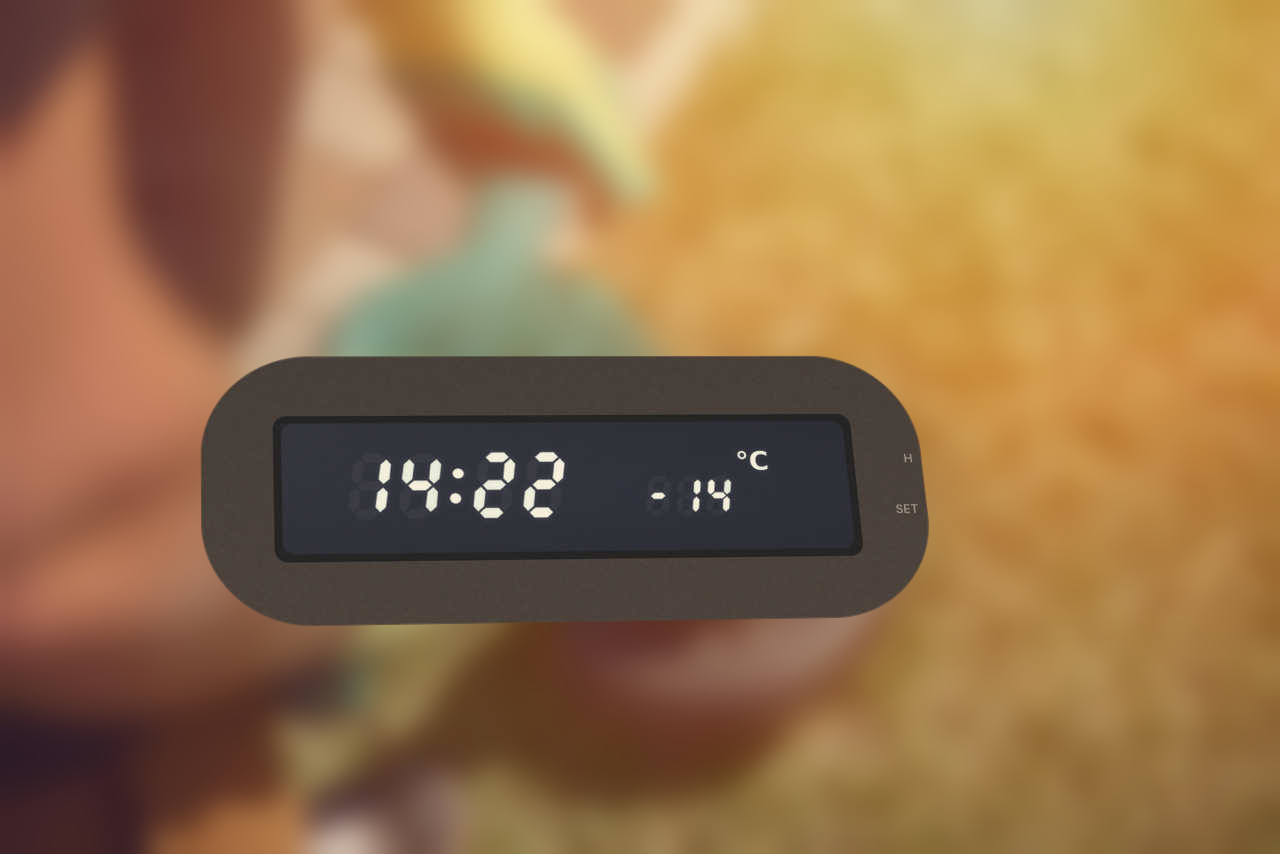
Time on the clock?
14:22
